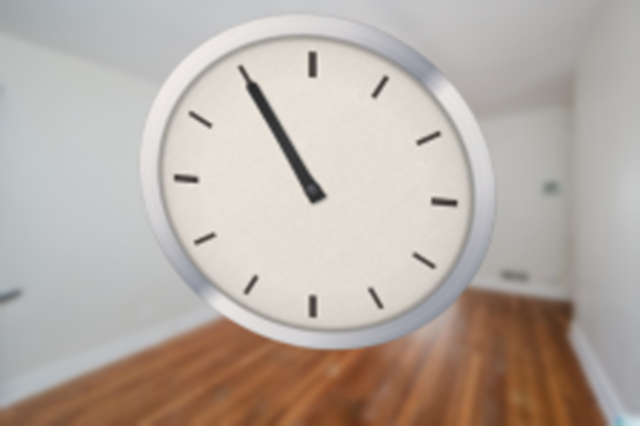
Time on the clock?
10:55
